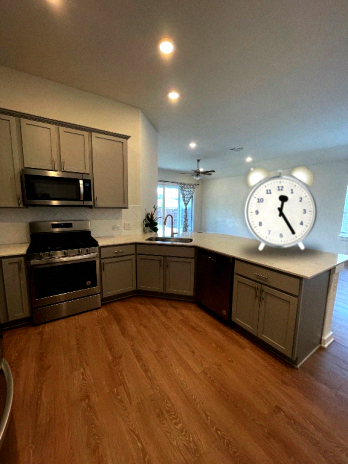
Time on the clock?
12:25
